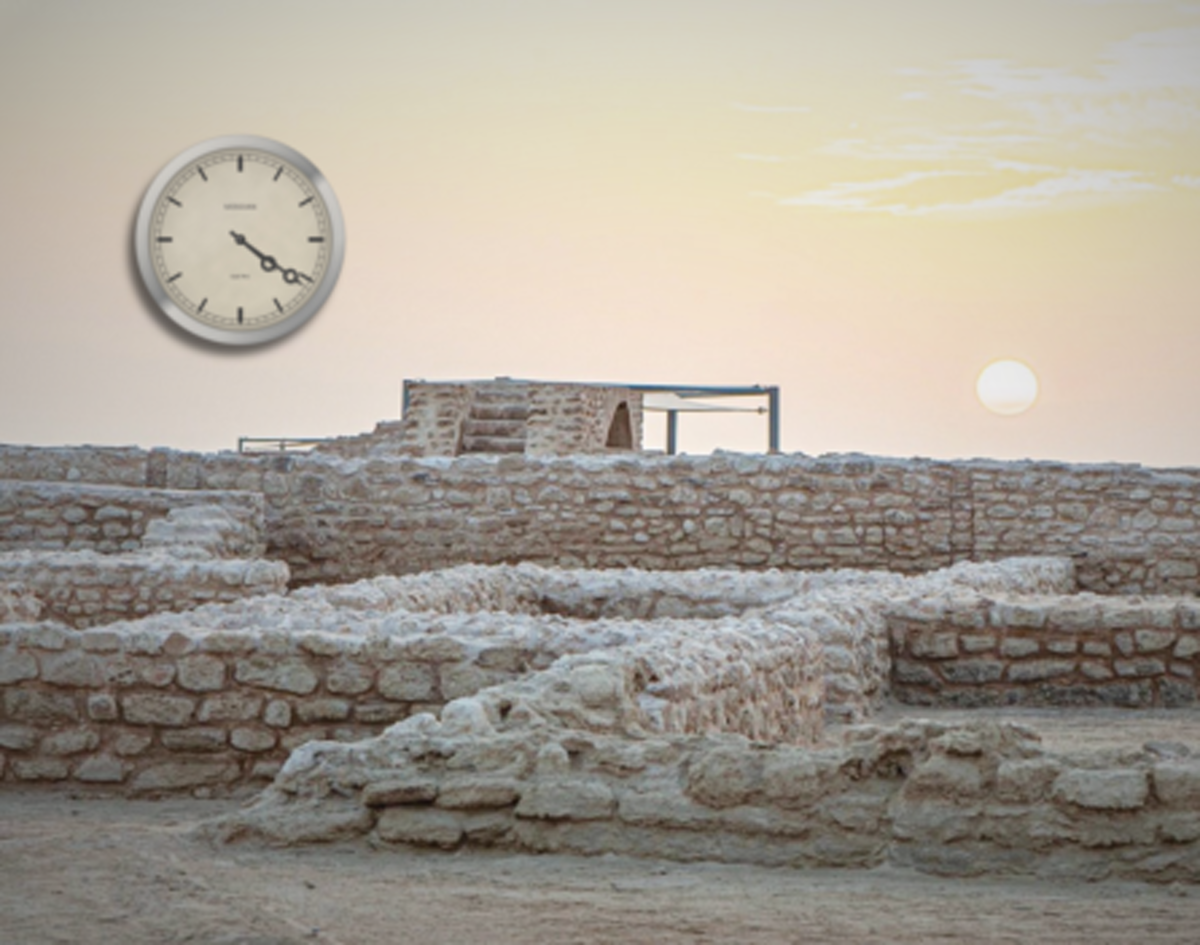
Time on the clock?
4:21
